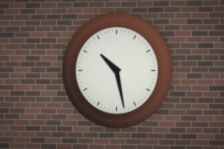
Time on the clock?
10:28
